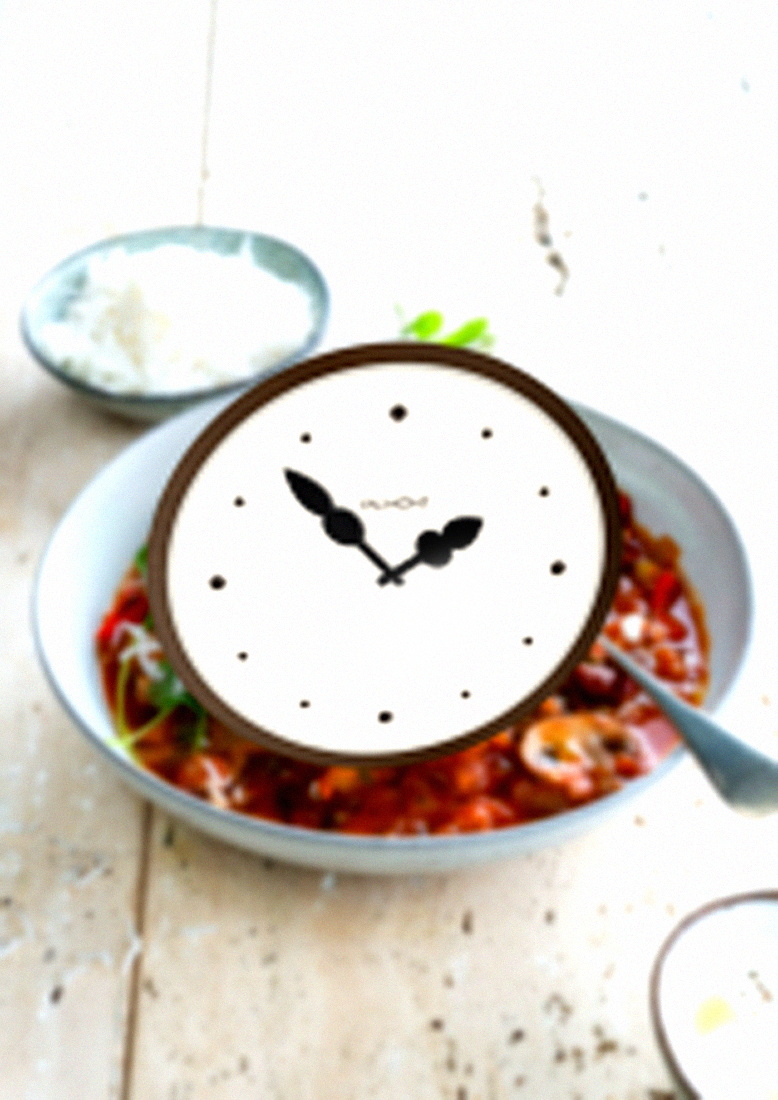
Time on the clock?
1:53
